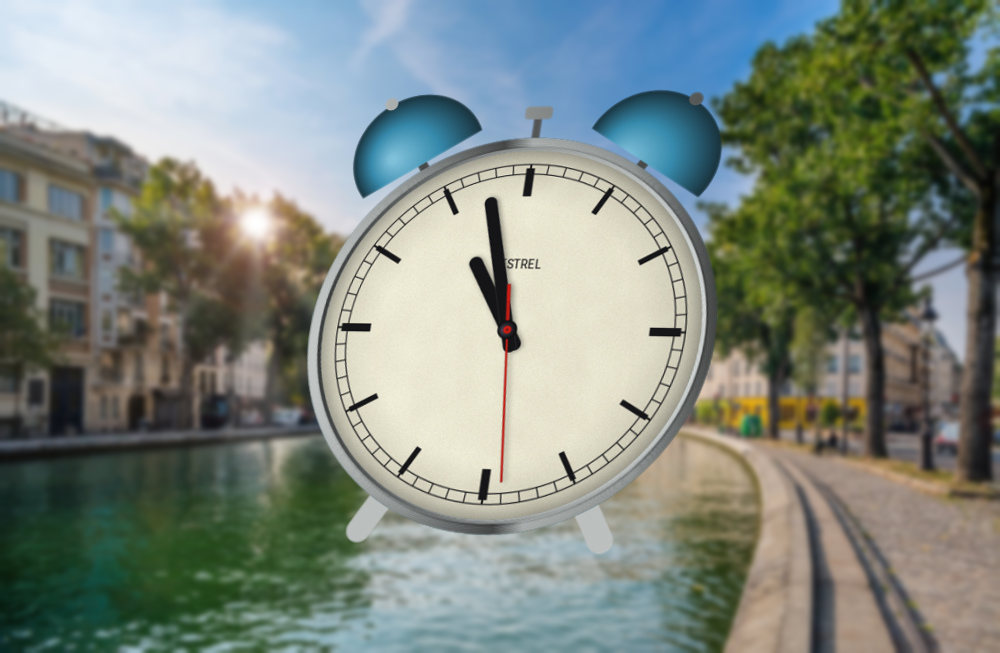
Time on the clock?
10:57:29
